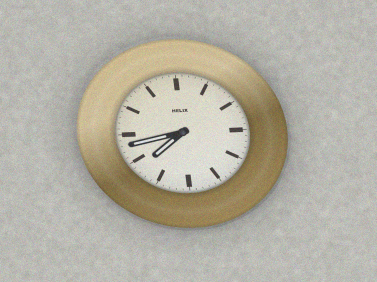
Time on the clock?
7:43
